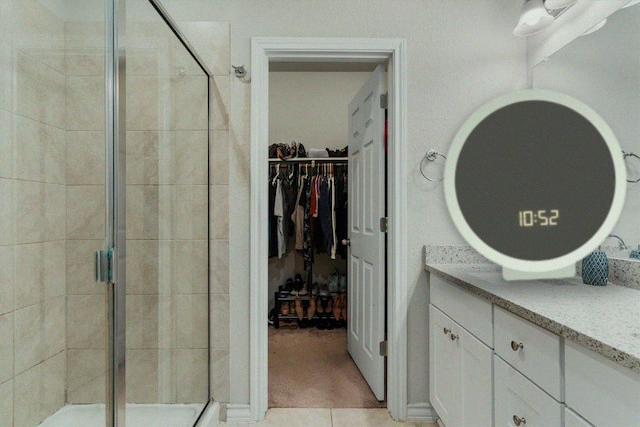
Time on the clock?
10:52
